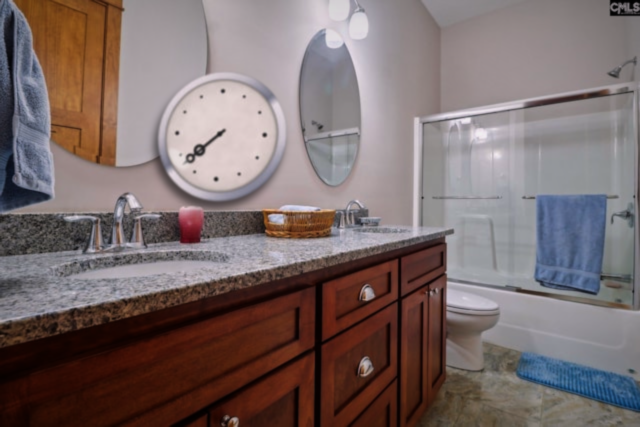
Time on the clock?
7:38
